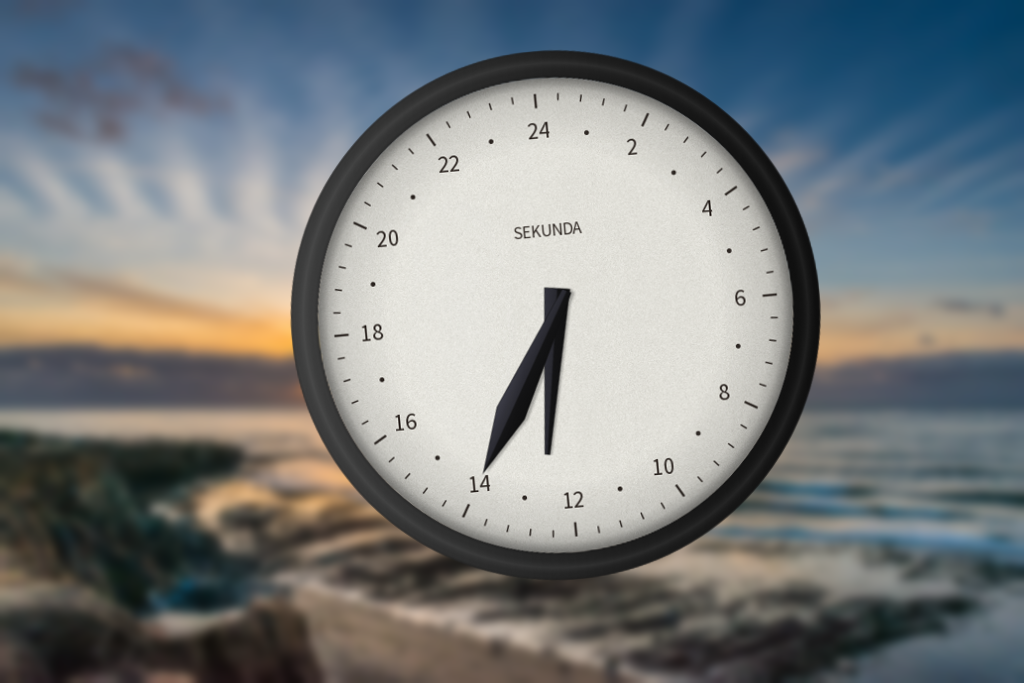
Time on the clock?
12:35
